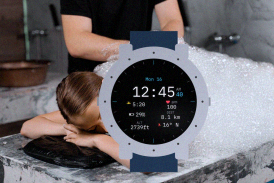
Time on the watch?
12:45
